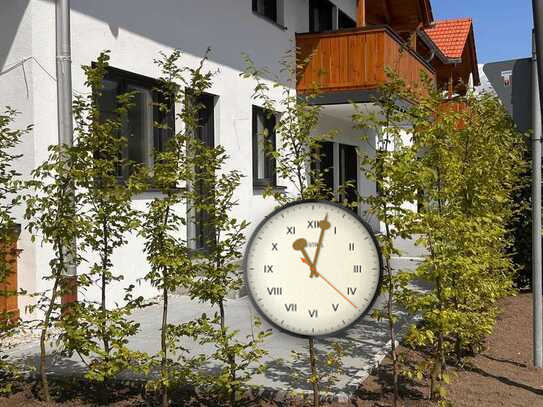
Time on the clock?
11:02:22
